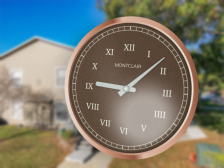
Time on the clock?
9:08
